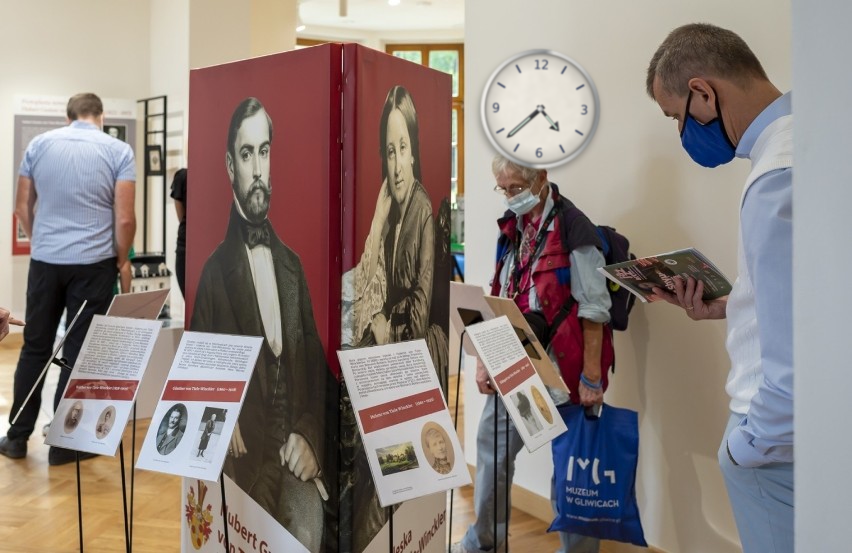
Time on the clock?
4:38
